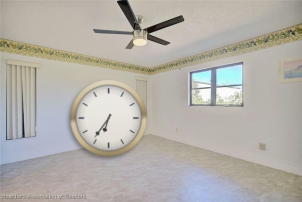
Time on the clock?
6:36
